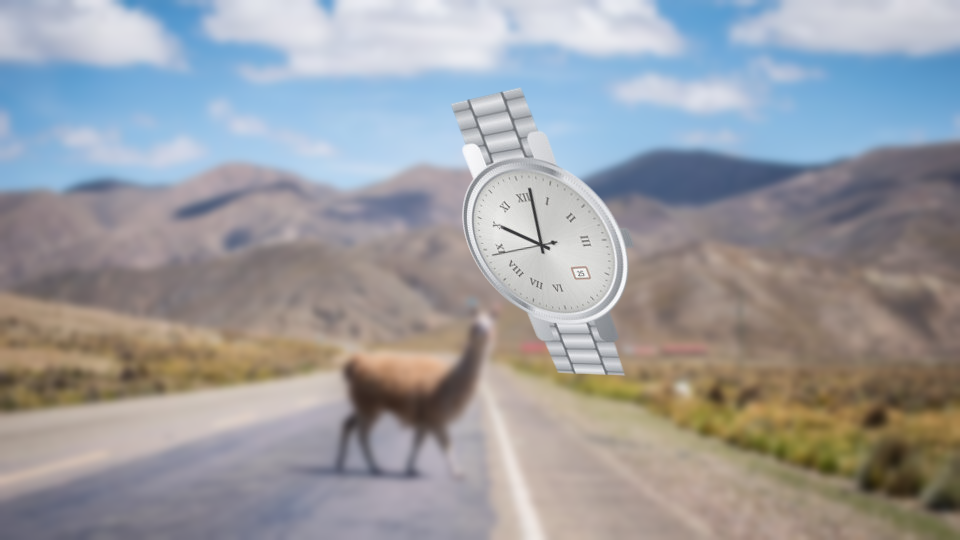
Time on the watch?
10:01:44
